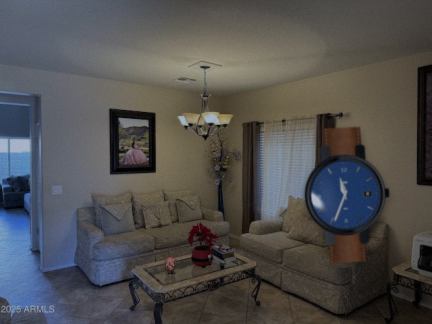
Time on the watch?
11:34
